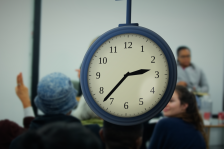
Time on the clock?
2:37
